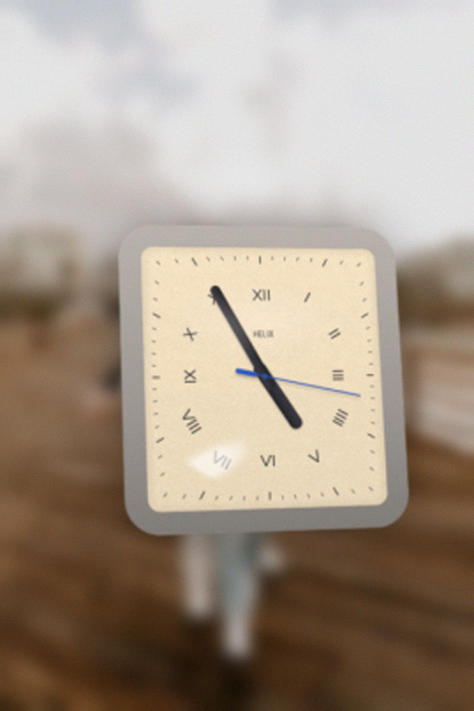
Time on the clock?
4:55:17
